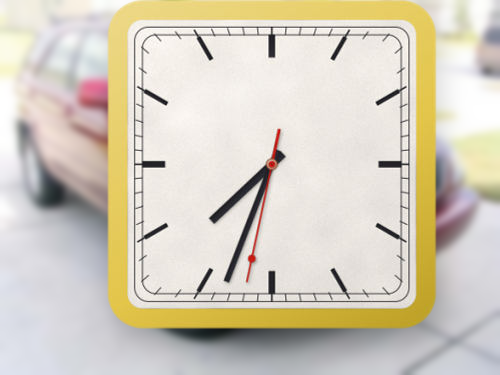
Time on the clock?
7:33:32
